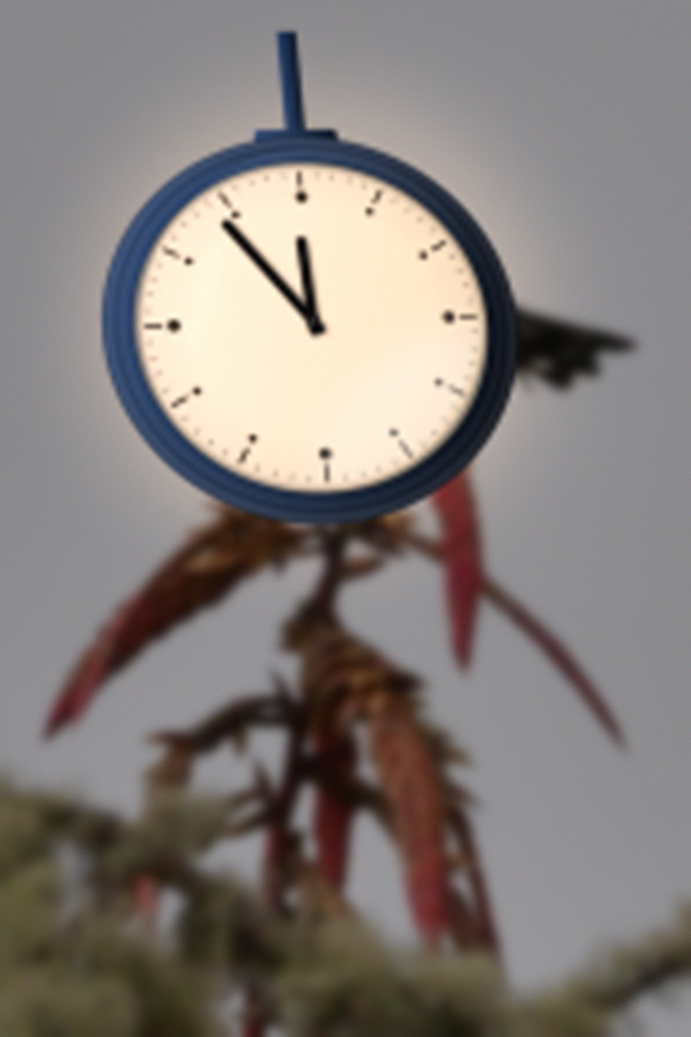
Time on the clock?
11:54
